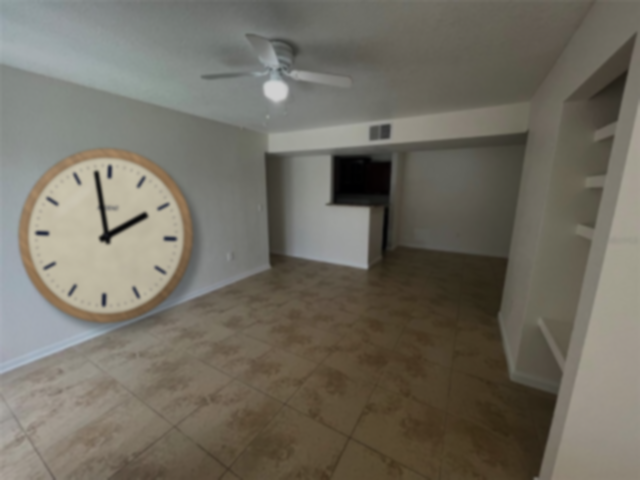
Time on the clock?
1:58
